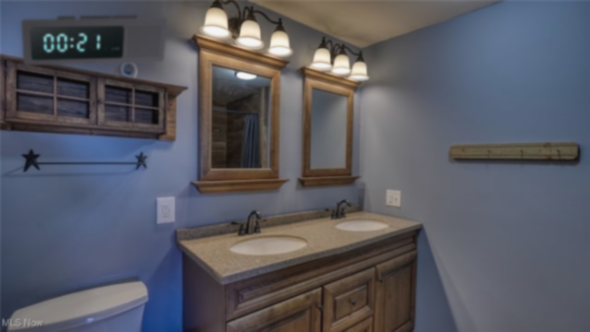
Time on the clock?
0:21
